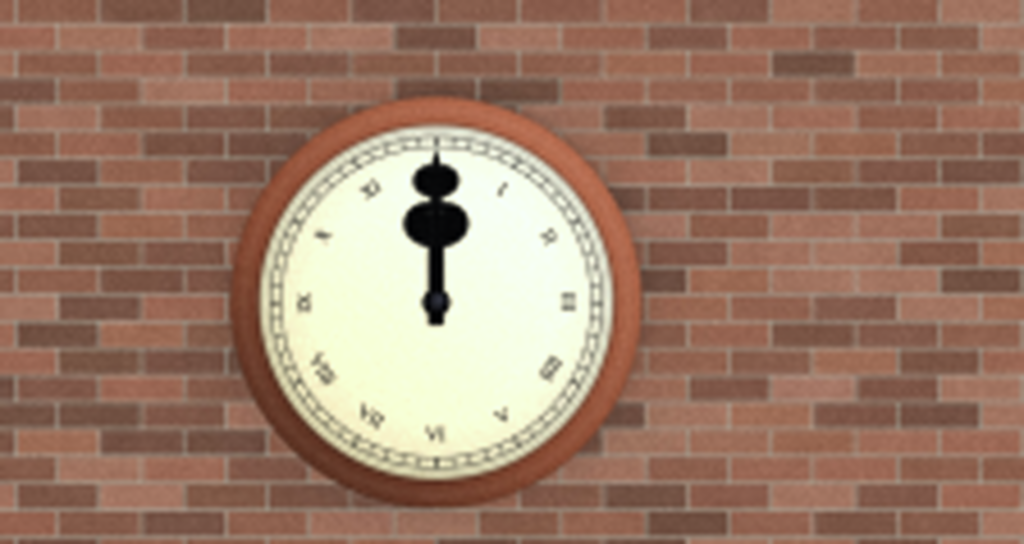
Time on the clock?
12:00
